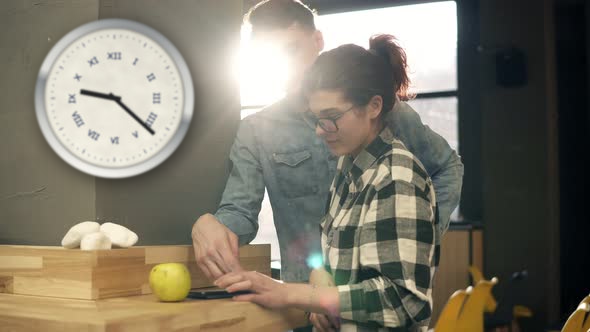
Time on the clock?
9:22
